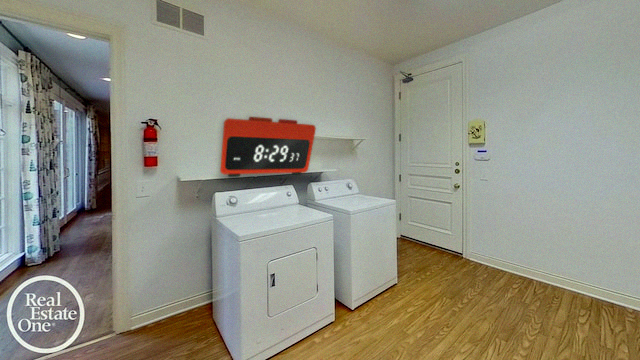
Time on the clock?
8:29:37
